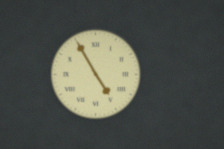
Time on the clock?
4:55
